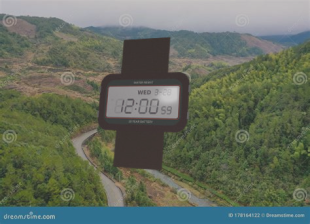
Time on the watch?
12:00:59
